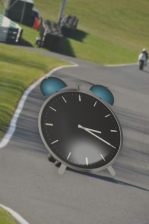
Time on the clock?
3:20
